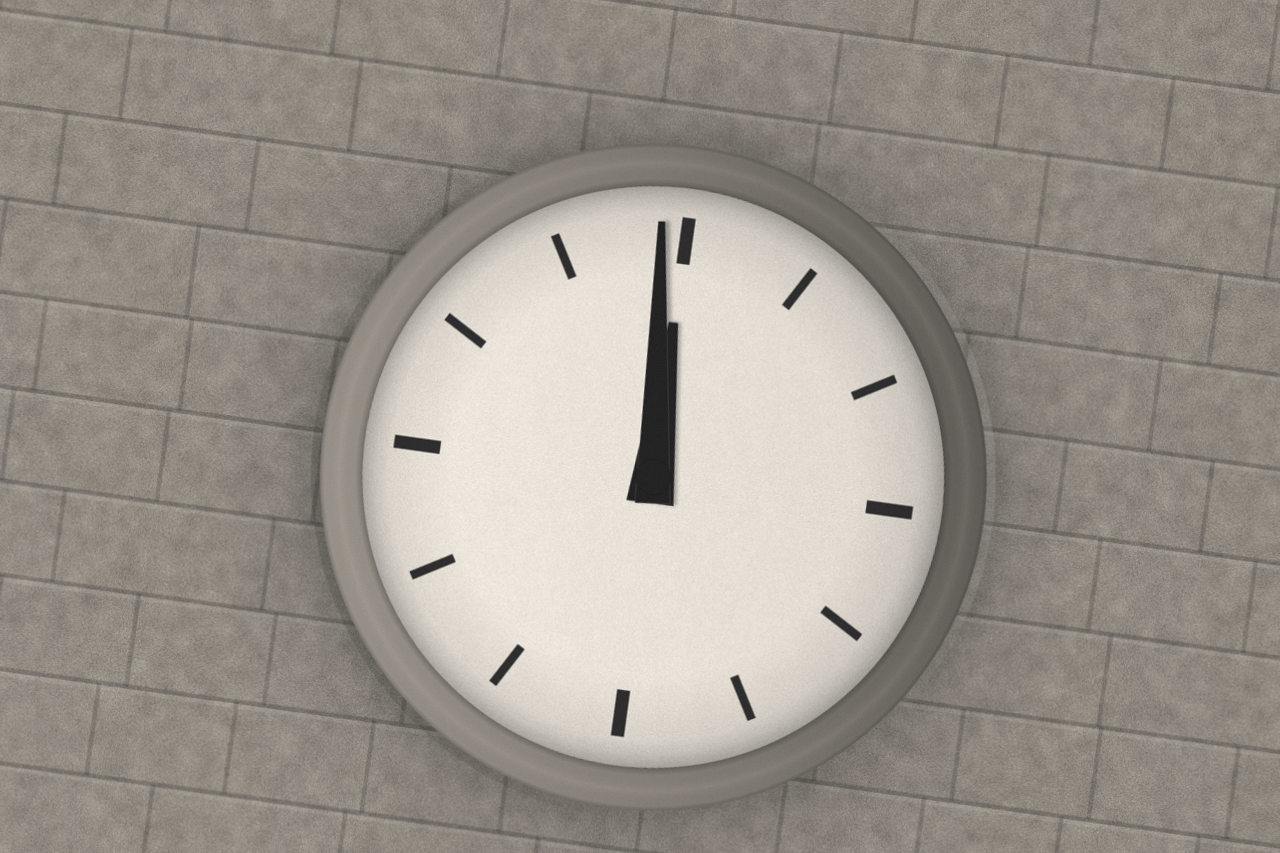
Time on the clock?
11:59
